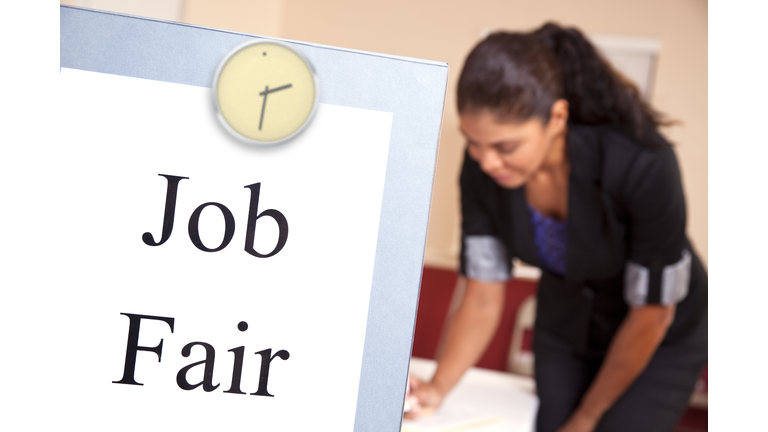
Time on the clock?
2:32
